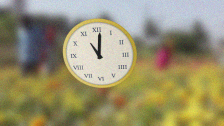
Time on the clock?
11:01
